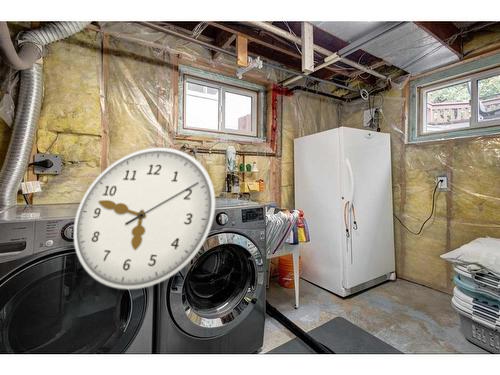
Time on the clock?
5:47:09
